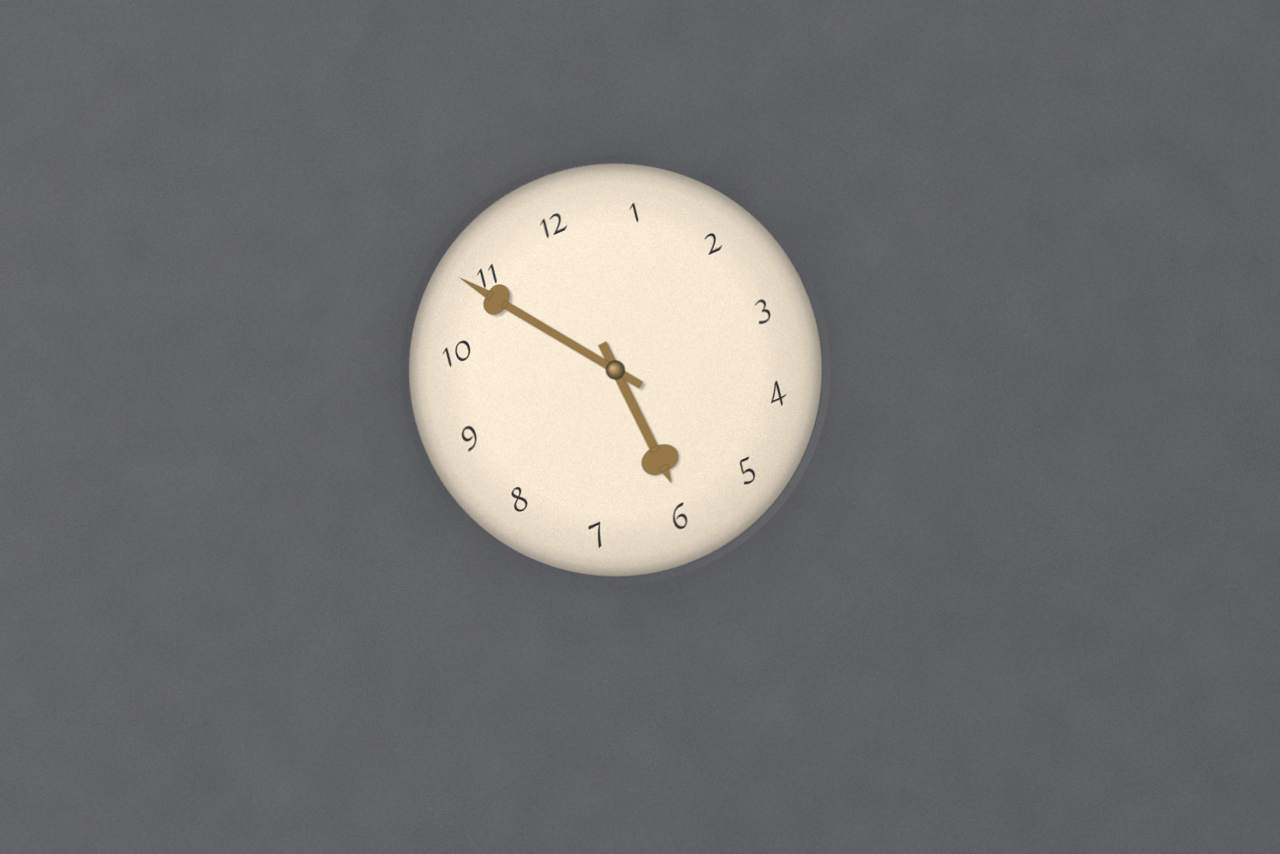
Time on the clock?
5:54
